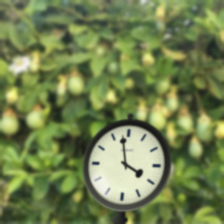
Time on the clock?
3:58
